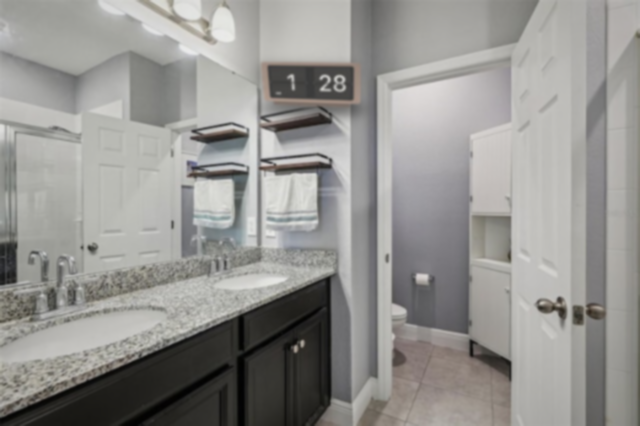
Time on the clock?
1:28
